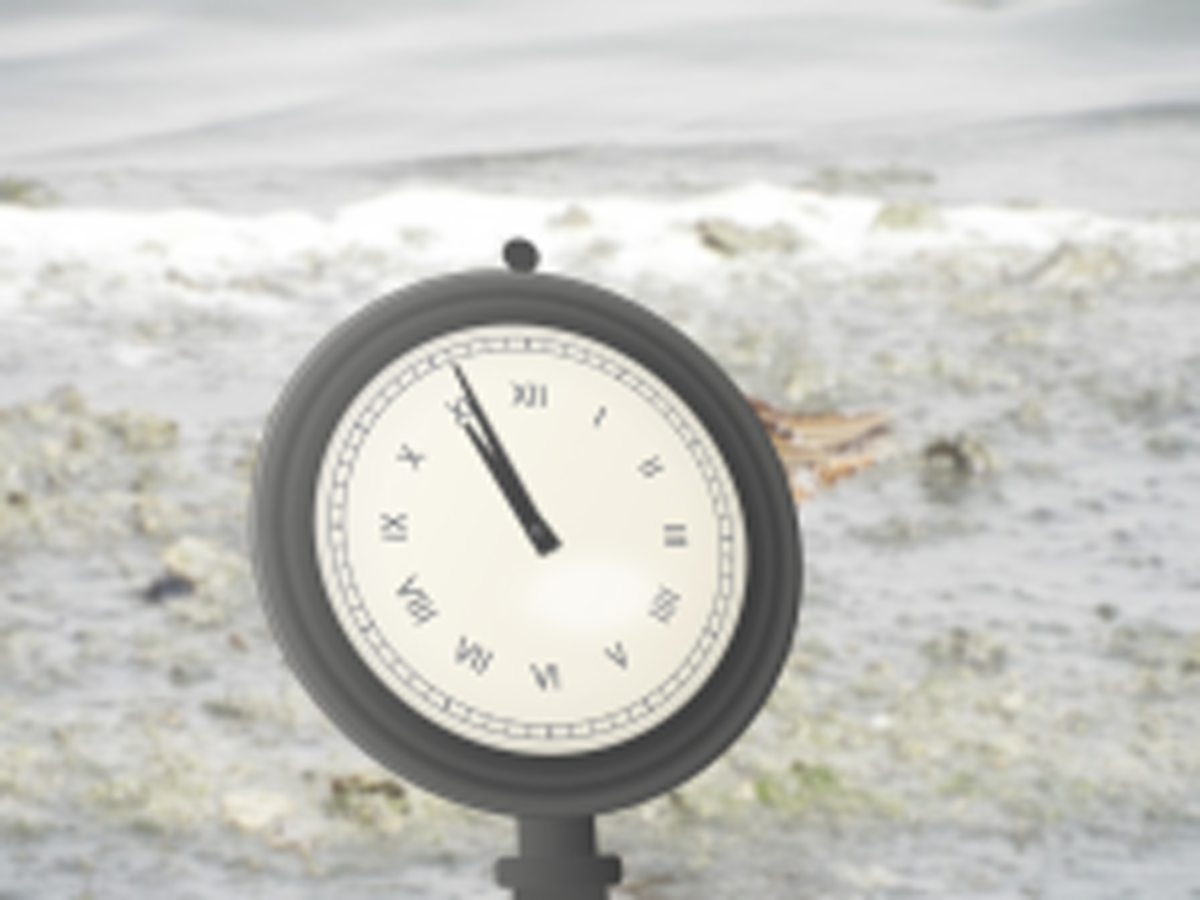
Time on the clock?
10:56
